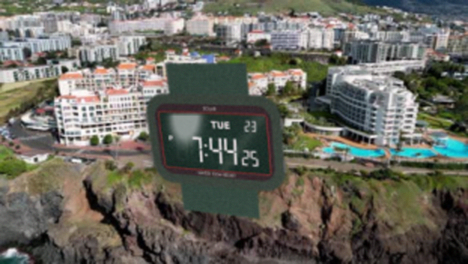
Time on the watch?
7:44:25
